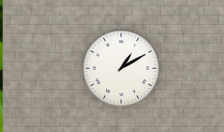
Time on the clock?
1:10
